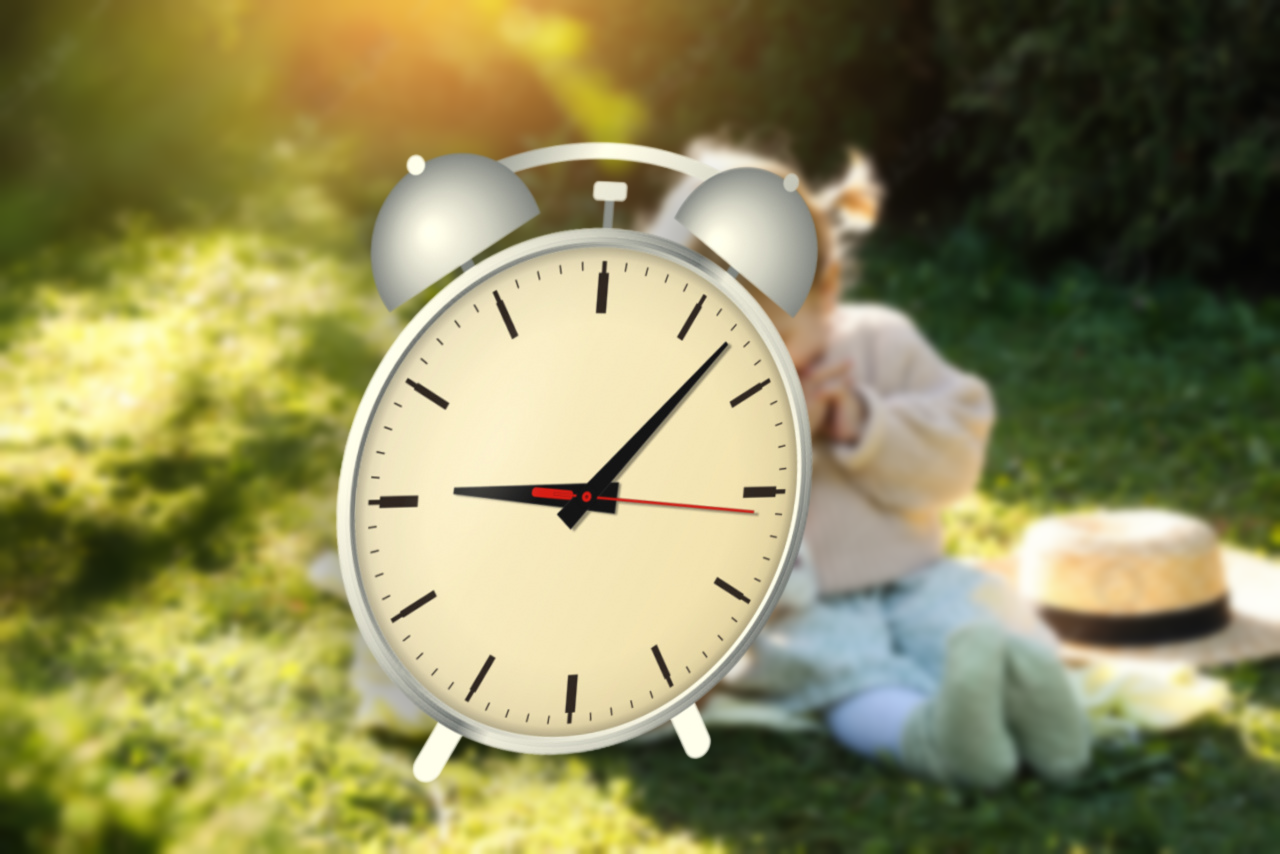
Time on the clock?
9:07:16
